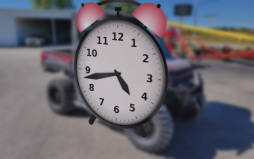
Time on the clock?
4:43
